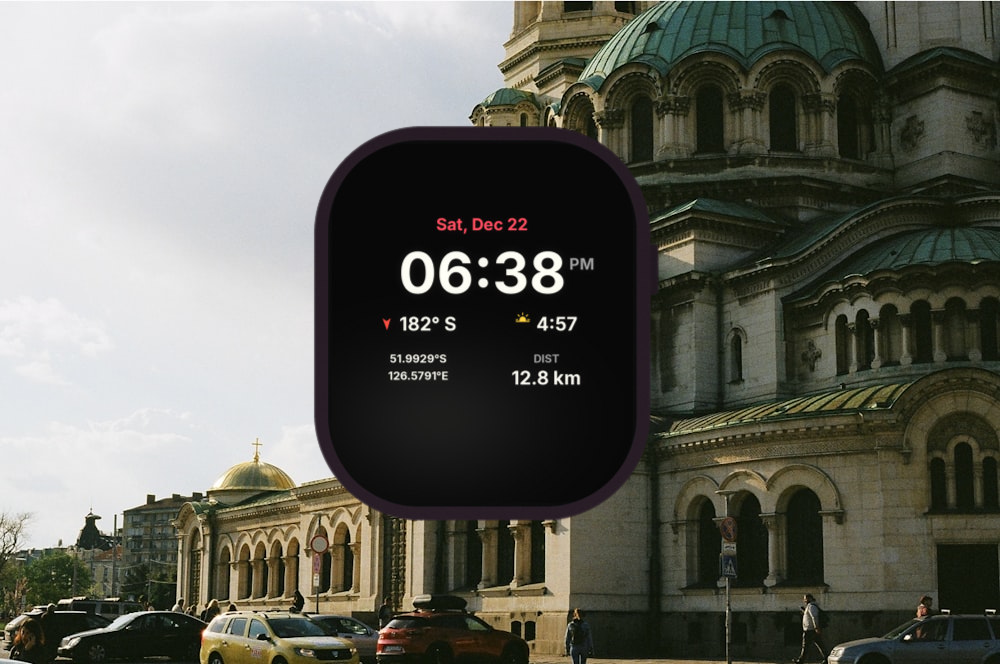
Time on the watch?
6:38
